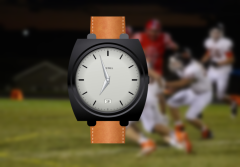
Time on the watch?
6:57
